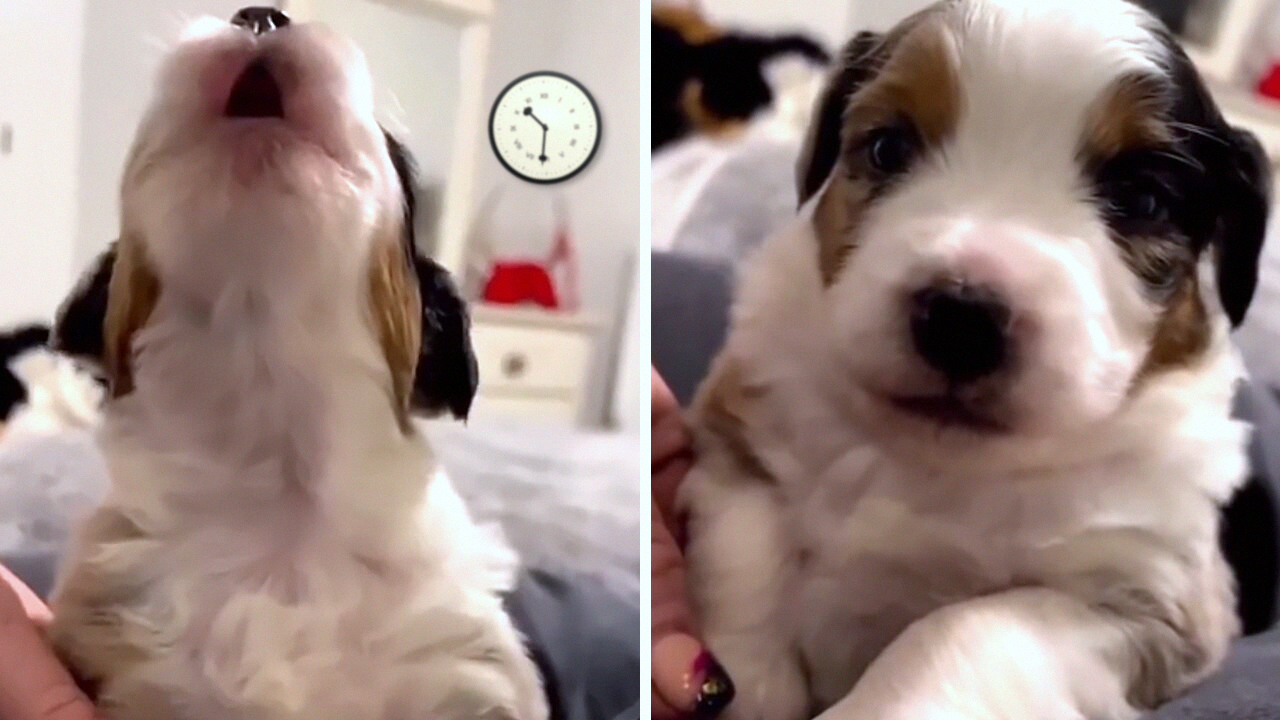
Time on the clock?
10:31
